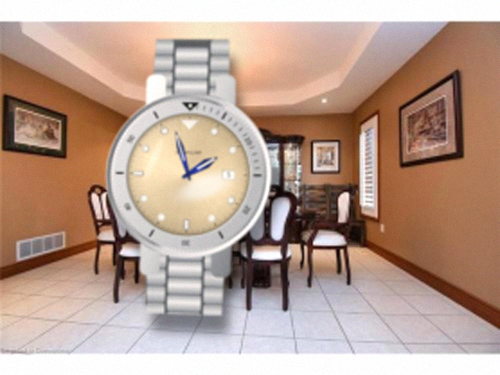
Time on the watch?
1:57
